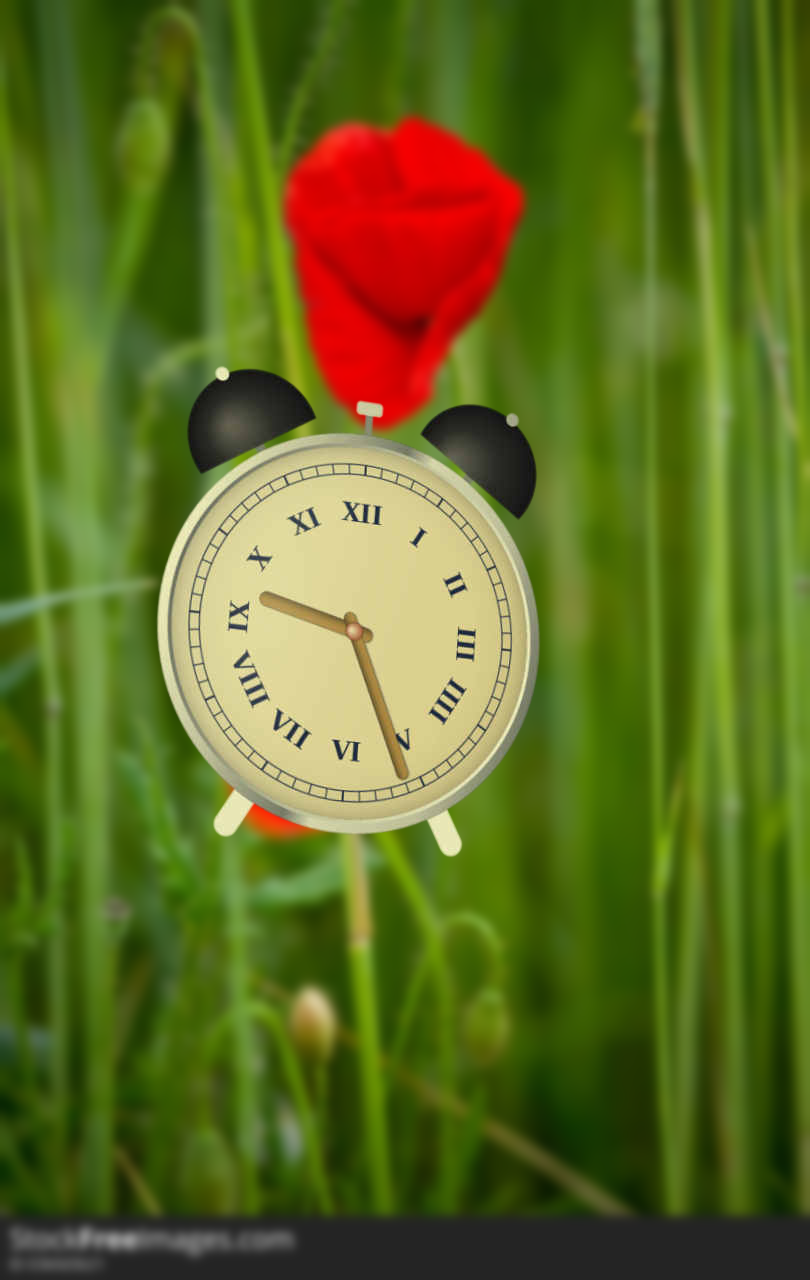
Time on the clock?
9:26
